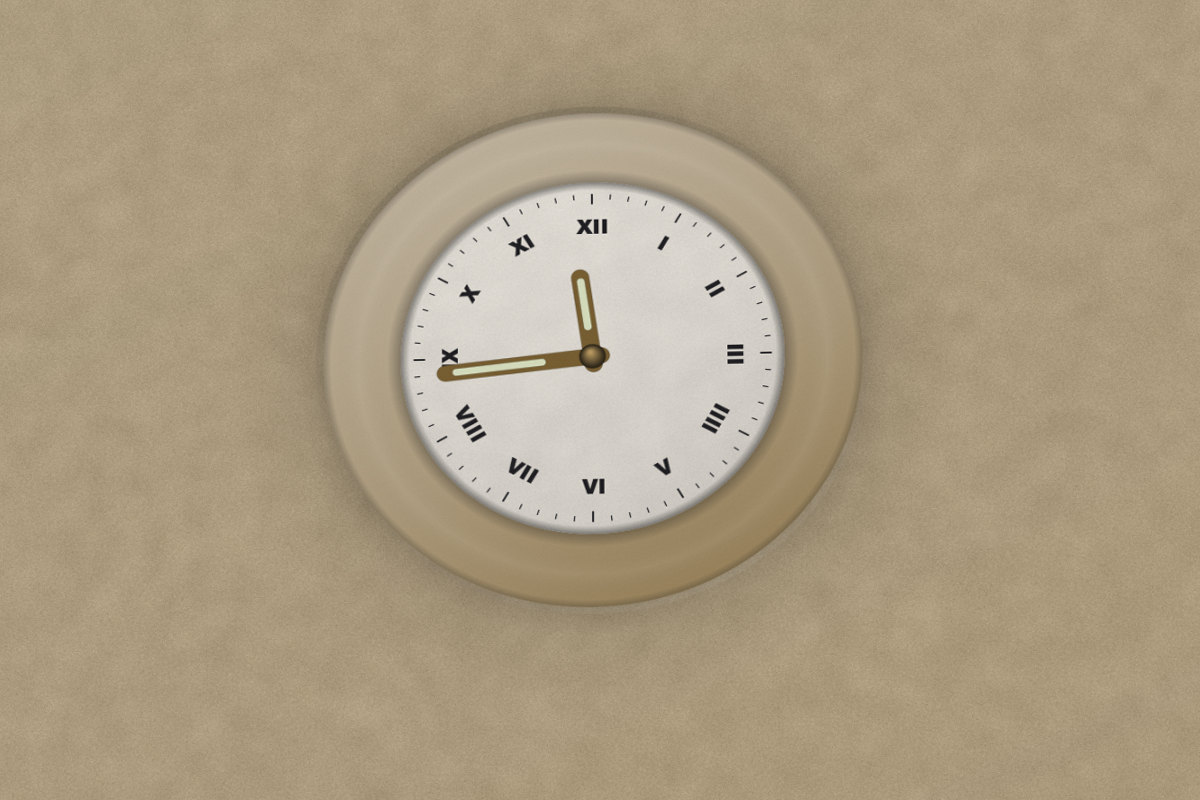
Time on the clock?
11:44
